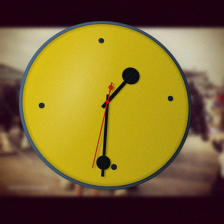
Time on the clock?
1:31:33
